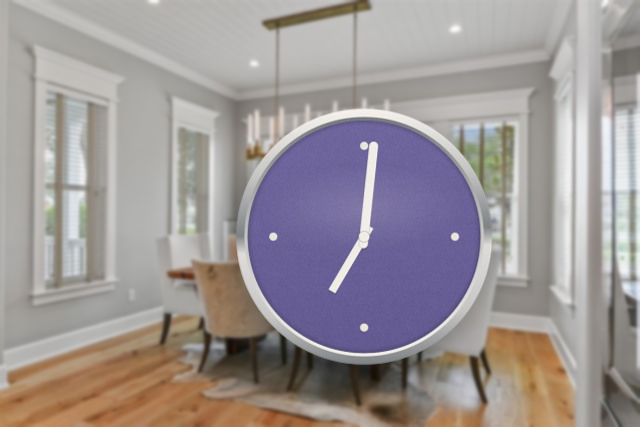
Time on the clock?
7:01
